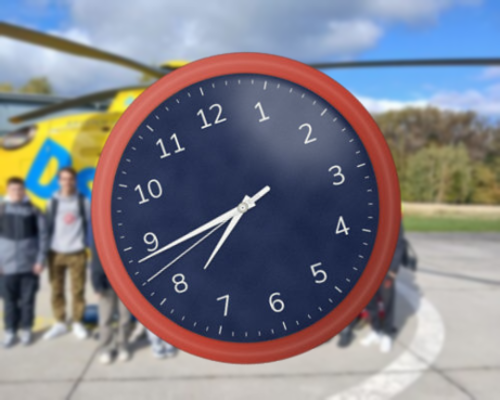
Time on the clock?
7:43:42
